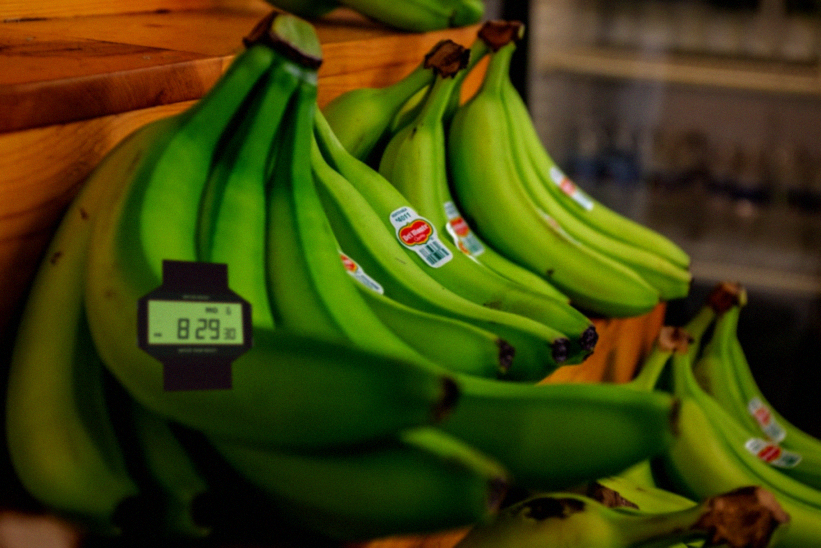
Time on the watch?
8:29
